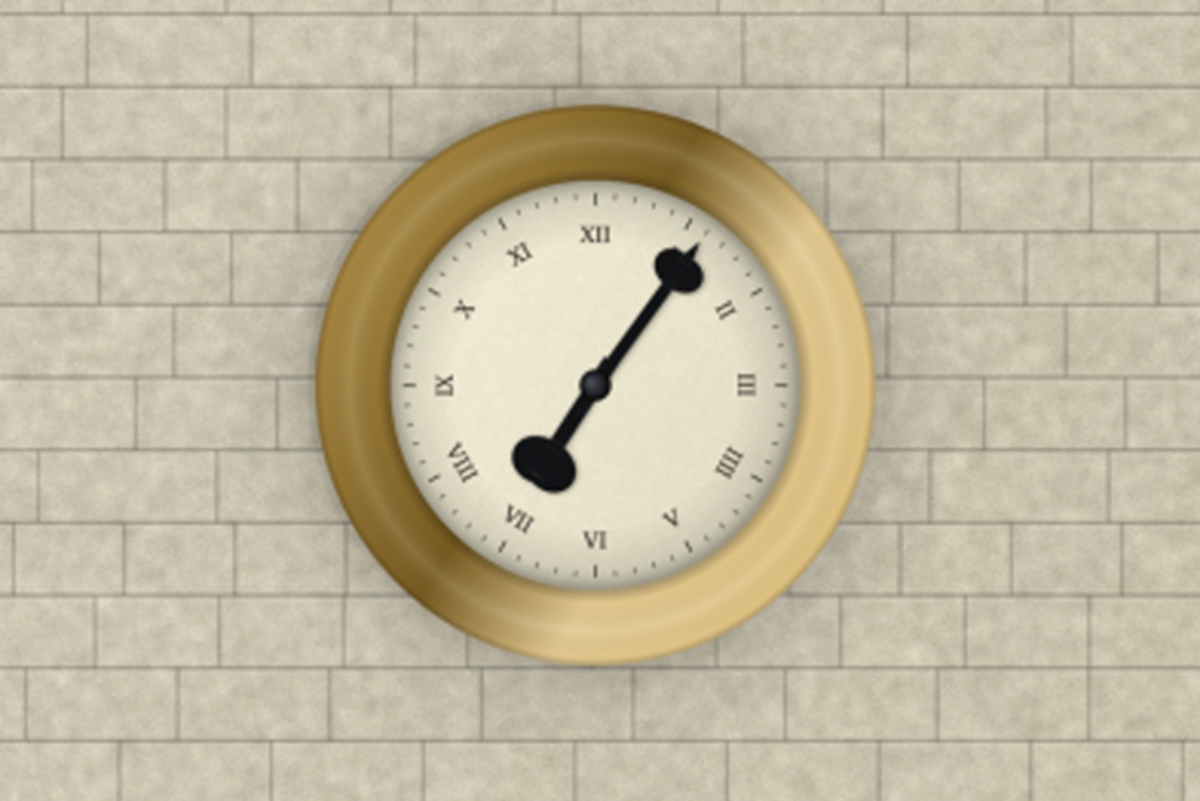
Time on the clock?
7:06
